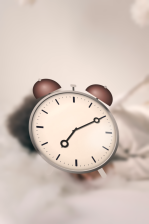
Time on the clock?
7:10
